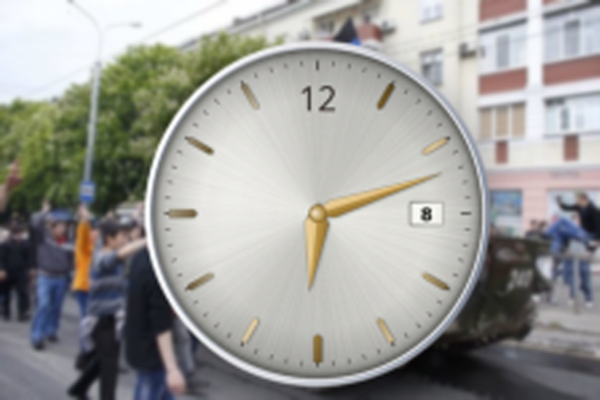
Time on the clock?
6:12
